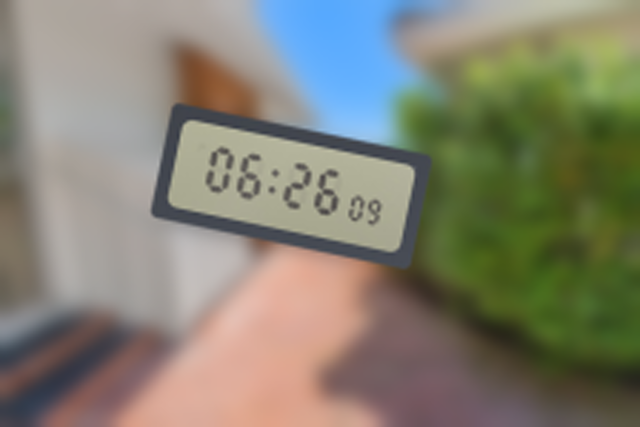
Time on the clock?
6:26:09
